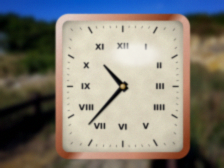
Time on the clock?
10:37
